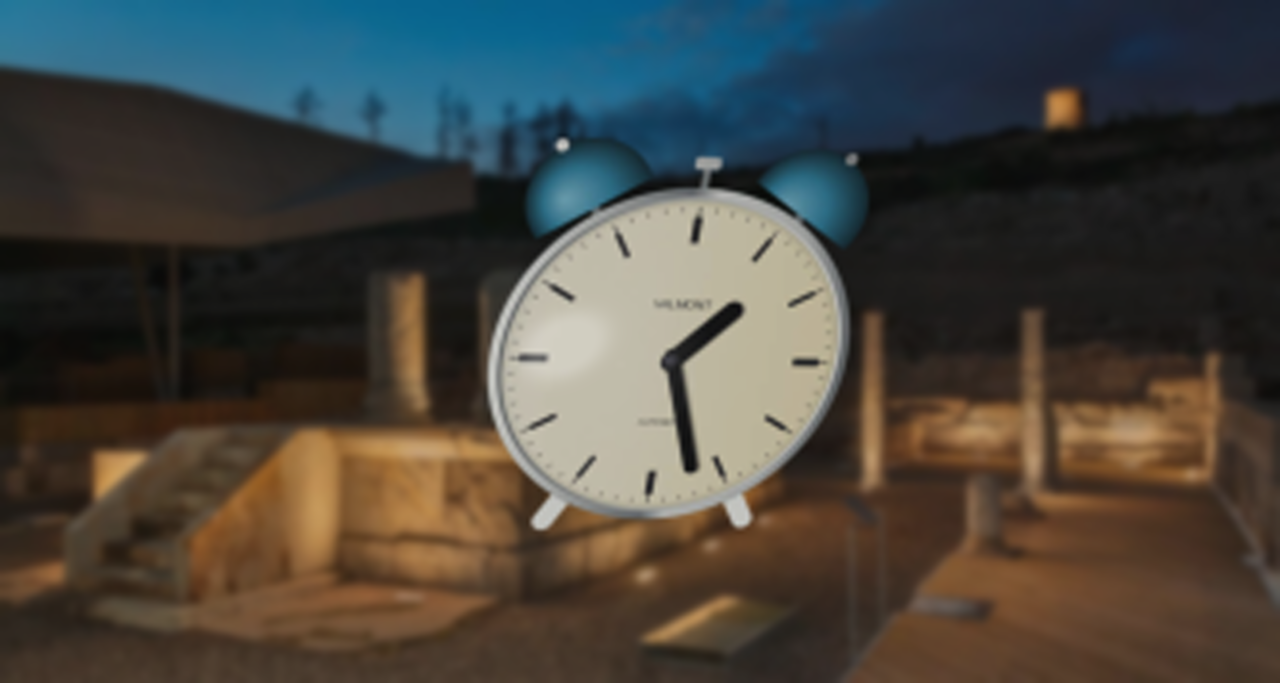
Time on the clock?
1:27
